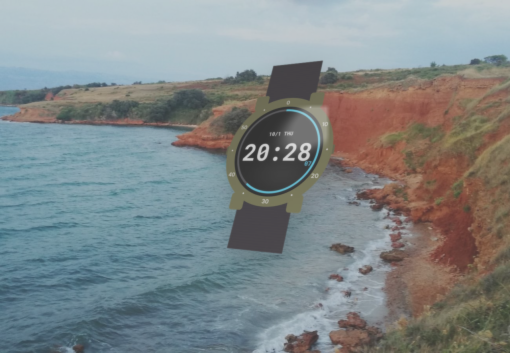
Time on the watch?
20:28
